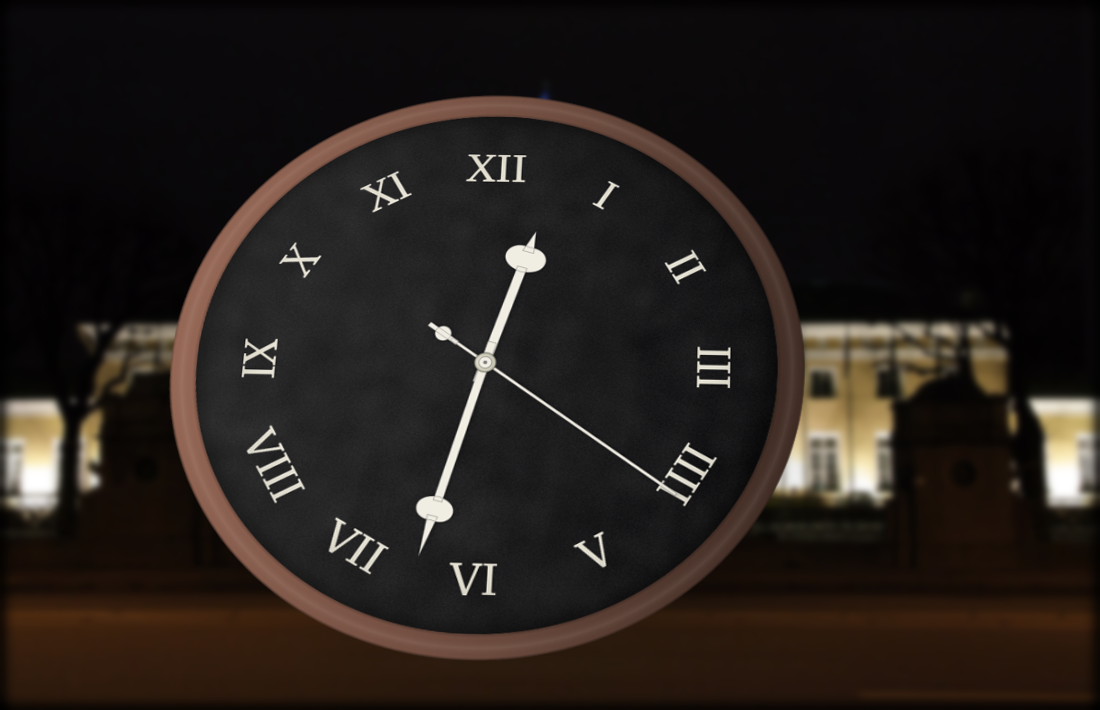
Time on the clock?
12:32:21
